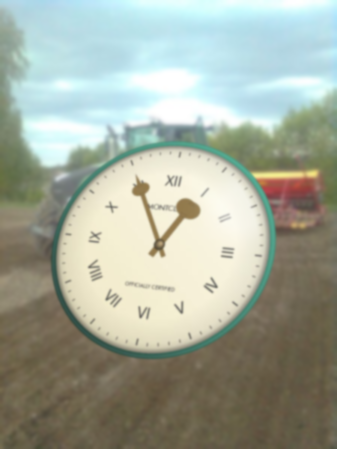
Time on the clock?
12:55
